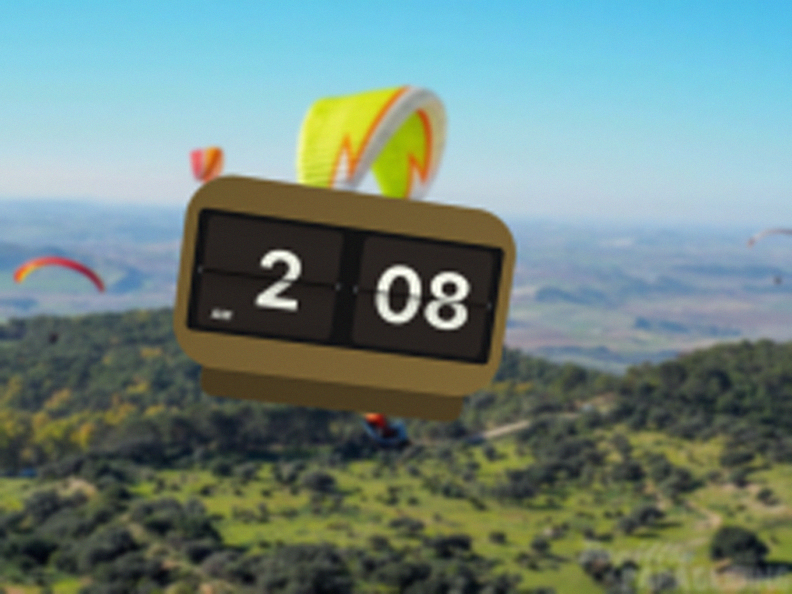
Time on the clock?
2:08
